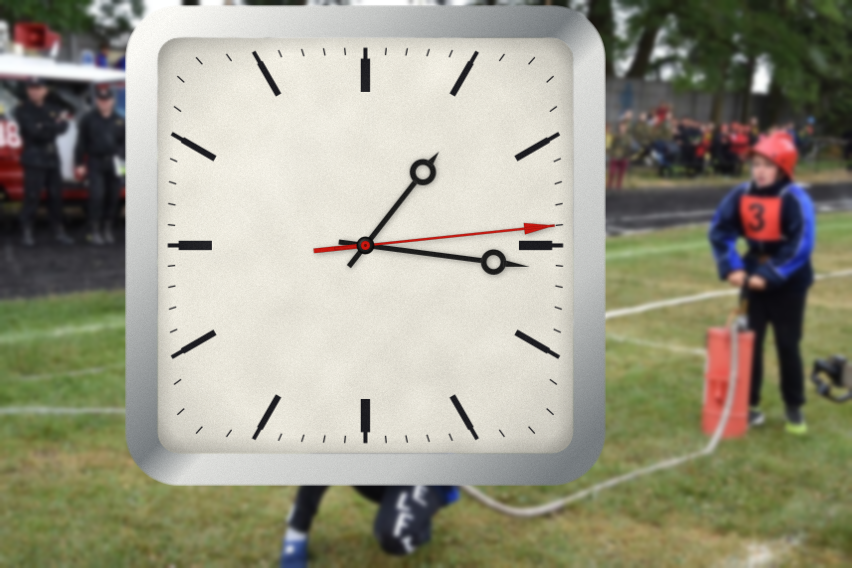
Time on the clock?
1:16:14
